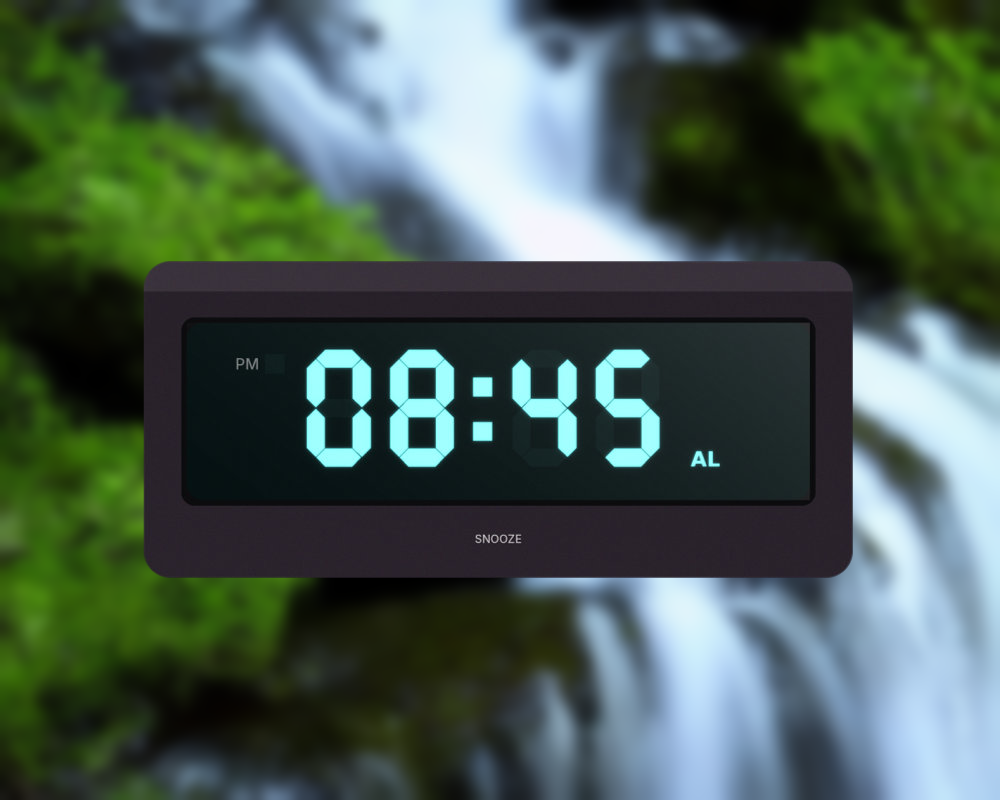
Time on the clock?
8:45
